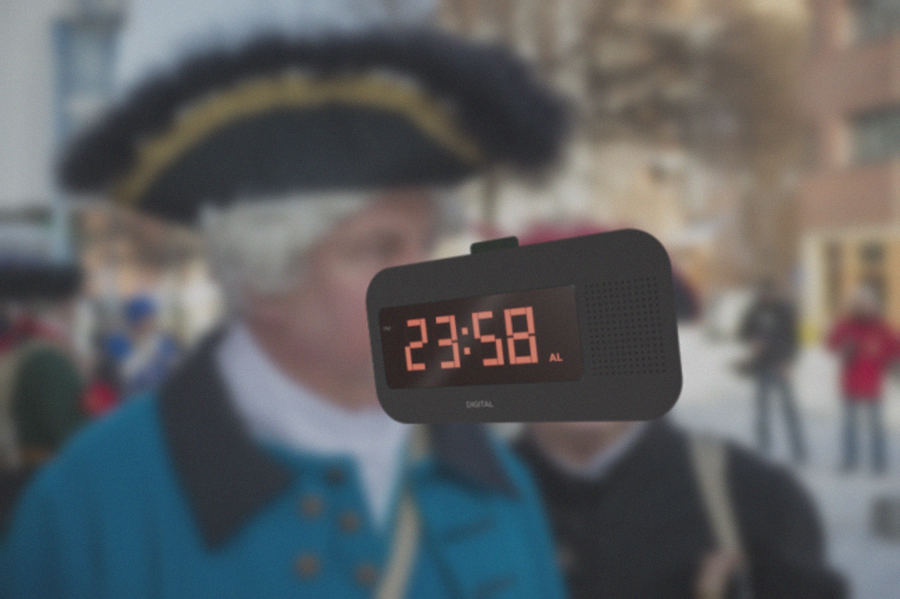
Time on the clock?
23:58
